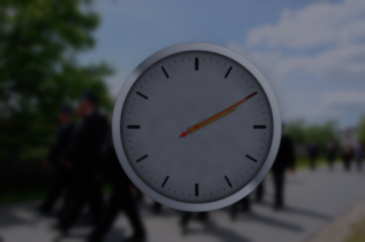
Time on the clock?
2:10:10
